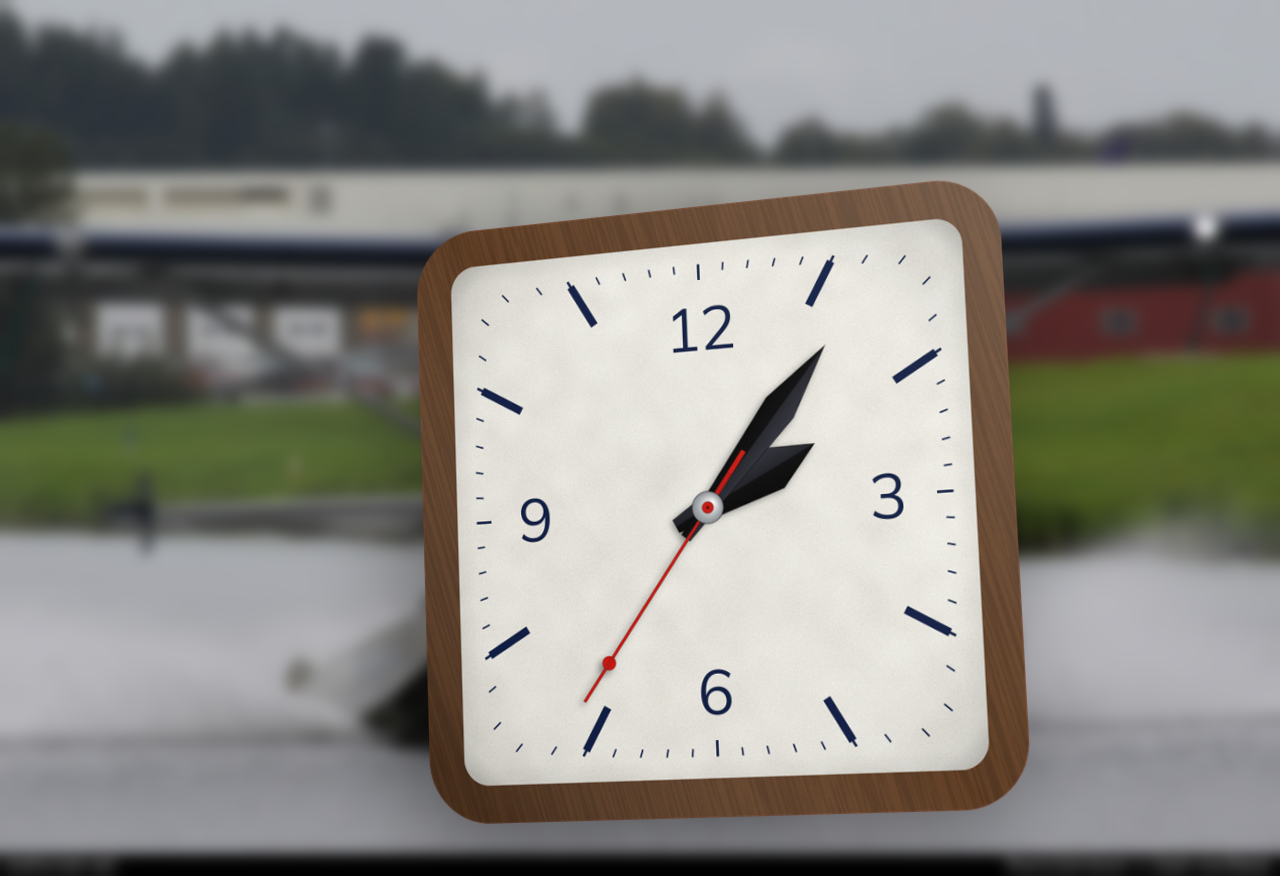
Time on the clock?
2:06:36
